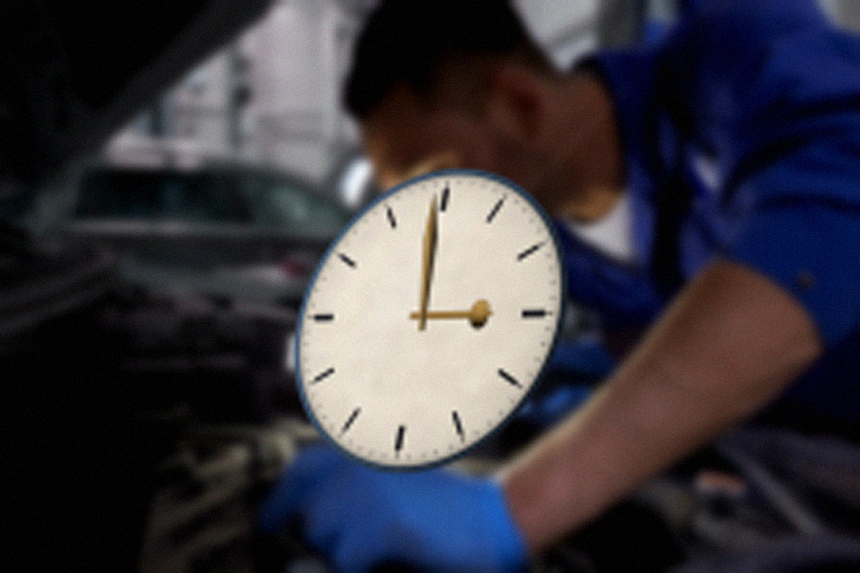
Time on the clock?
2:59
